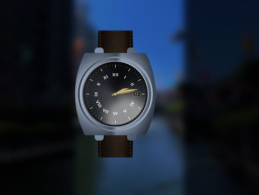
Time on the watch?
2:13
